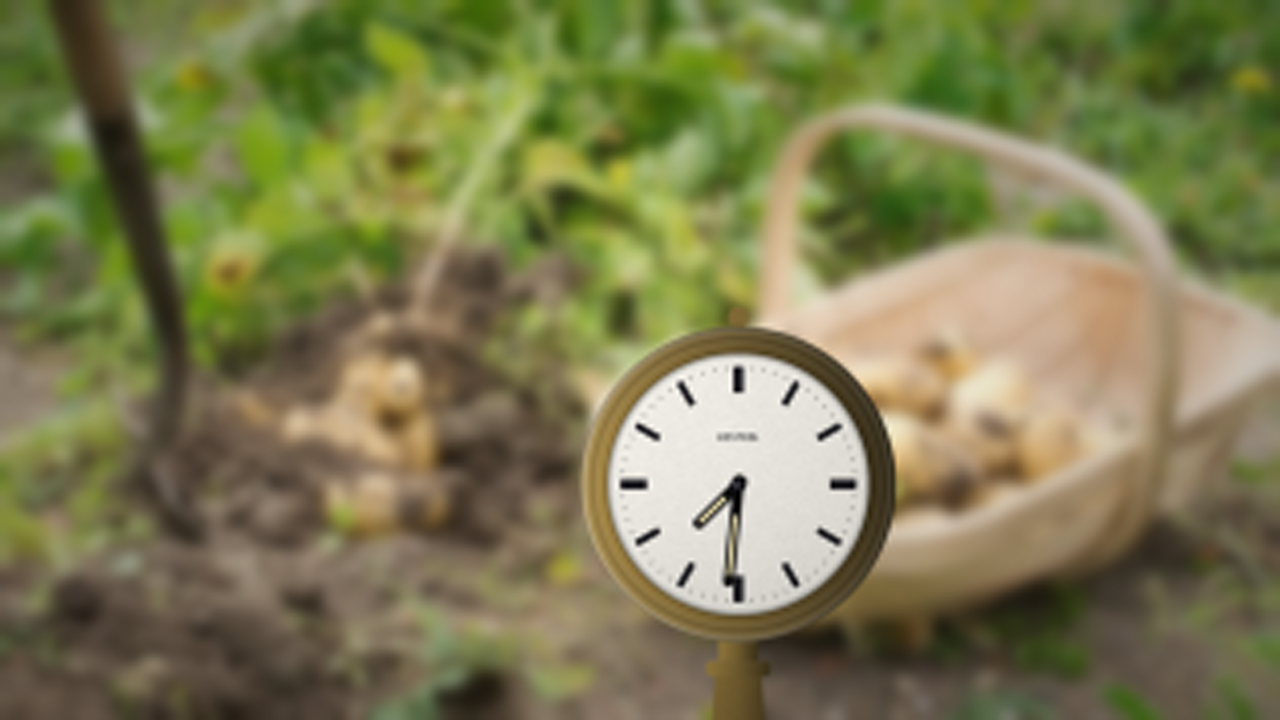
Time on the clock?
7:31
